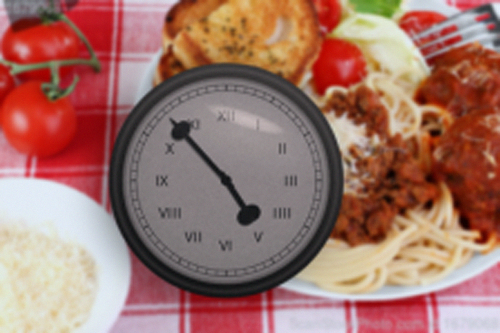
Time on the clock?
4:53
